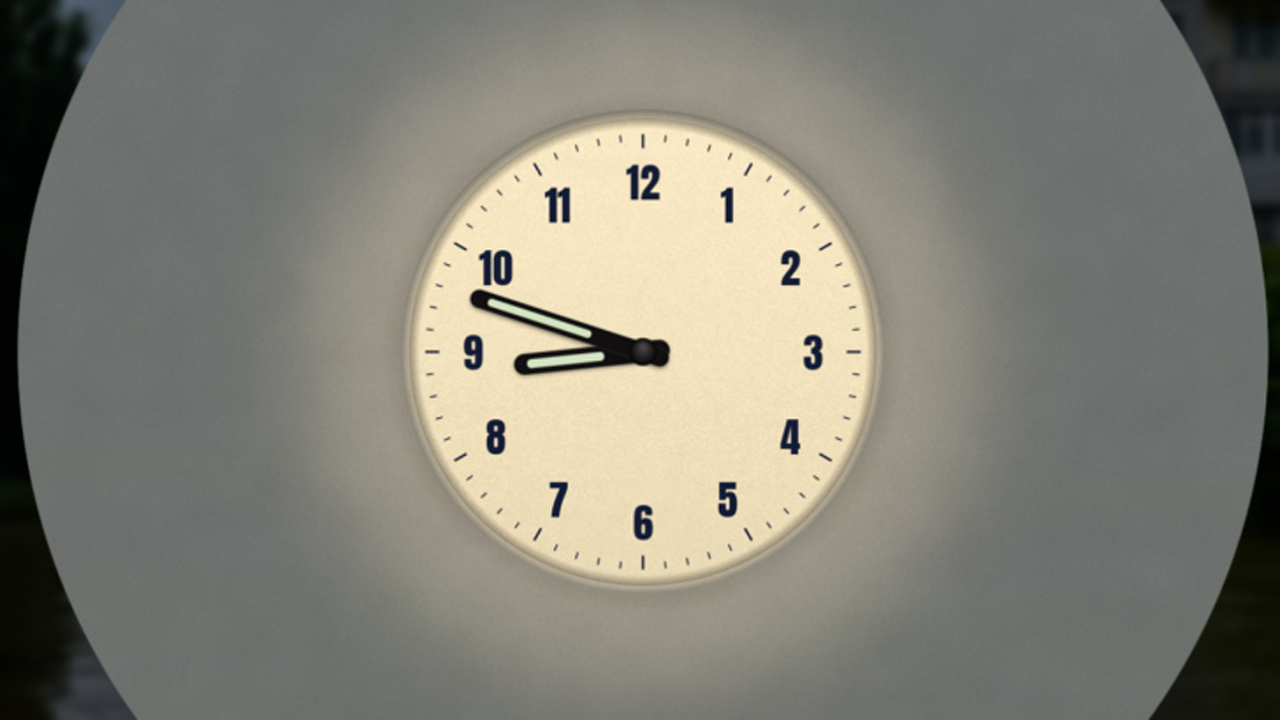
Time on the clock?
8:48
